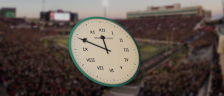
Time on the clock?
11:49
